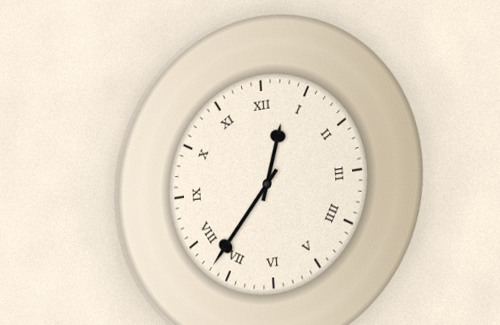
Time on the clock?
12:37
